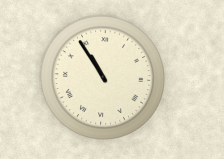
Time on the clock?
10:54
